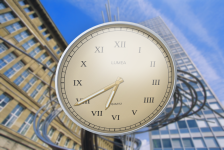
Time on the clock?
6:40
